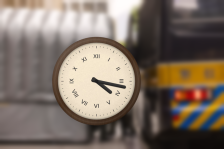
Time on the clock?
4:17
